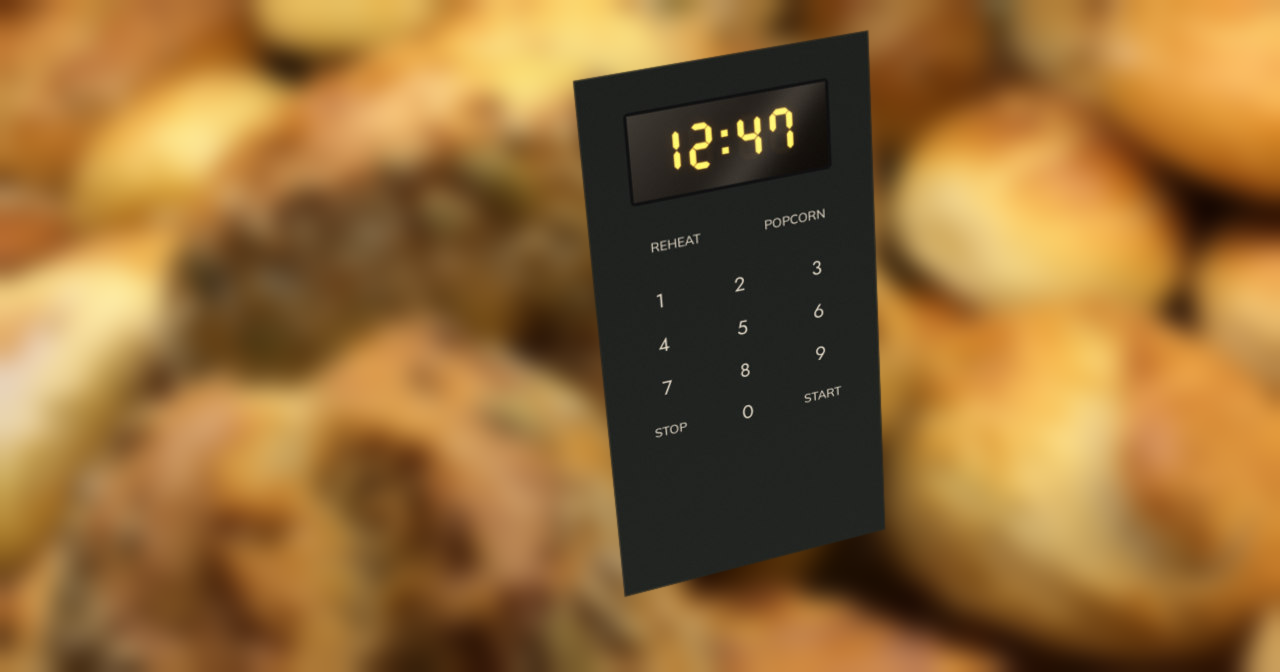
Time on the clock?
12:47
